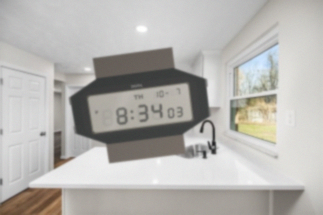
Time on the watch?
8:34:03
